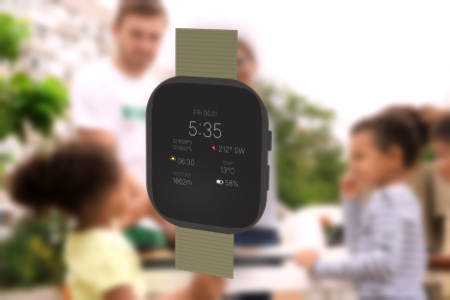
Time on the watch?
5:35
